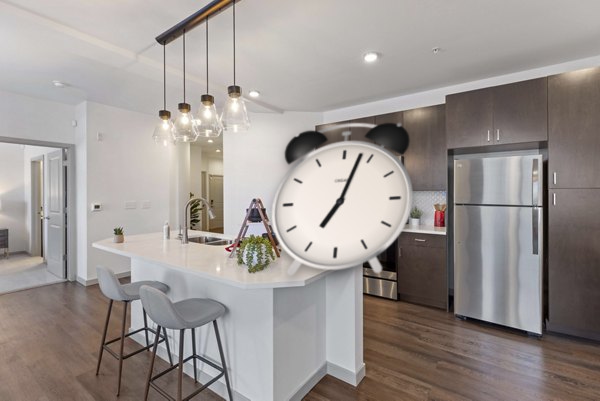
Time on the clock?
7:03
